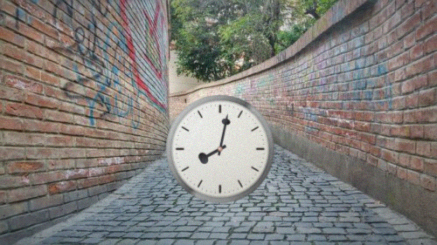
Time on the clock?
8:02
